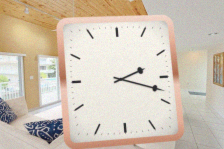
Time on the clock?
2:18
